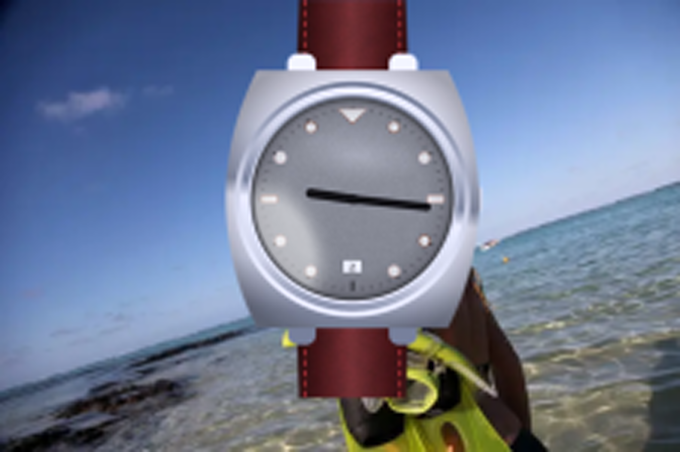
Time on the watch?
9:16
